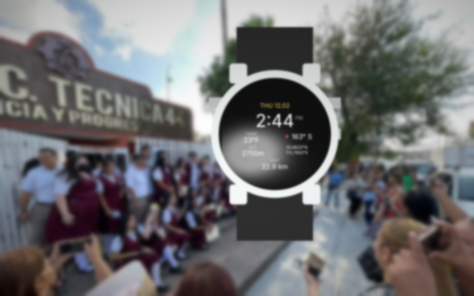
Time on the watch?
2:44
